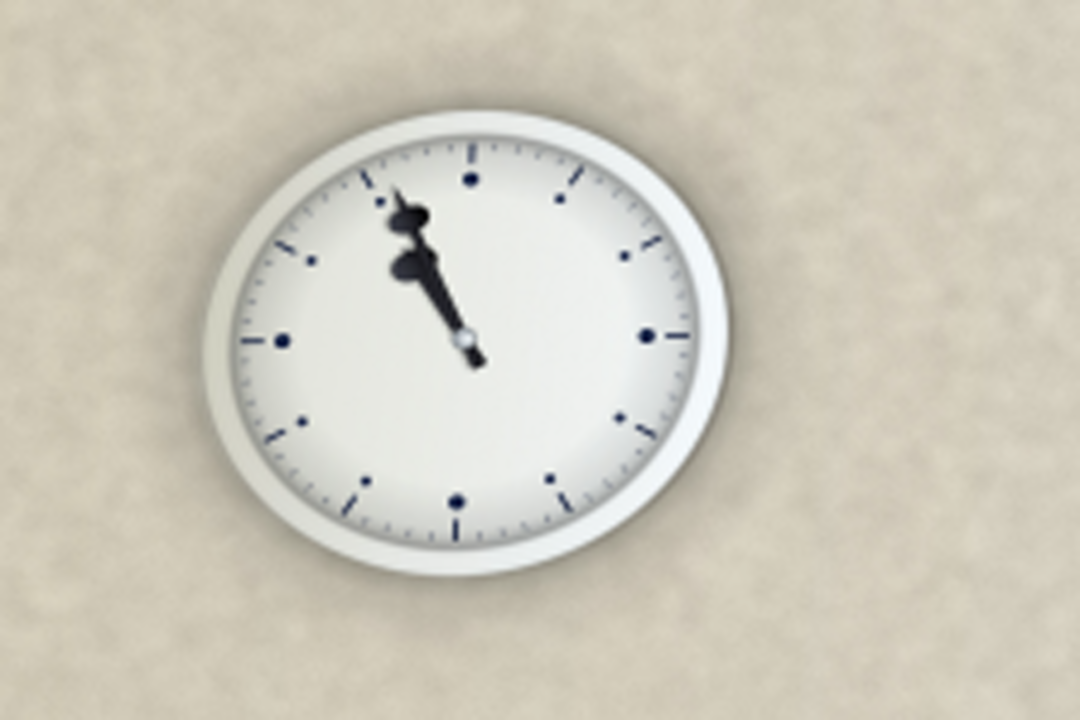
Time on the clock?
10:56
